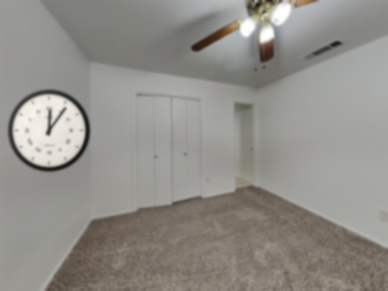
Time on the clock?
12:06
